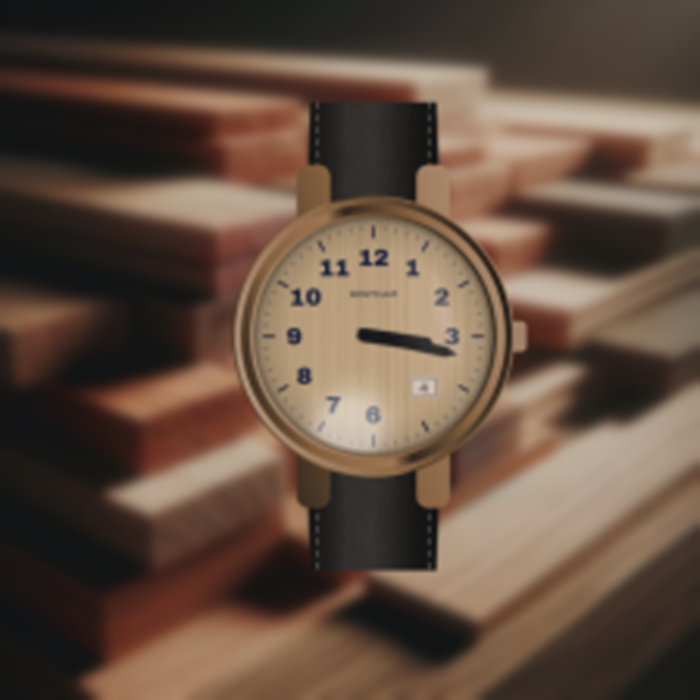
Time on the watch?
3:17
